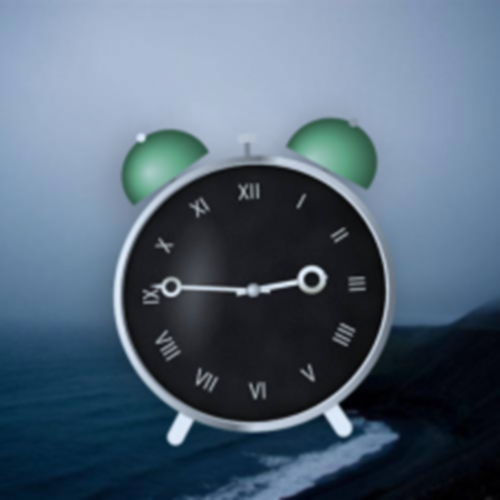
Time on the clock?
2:46
